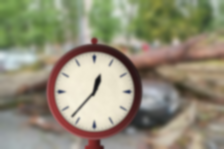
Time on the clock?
12:37
